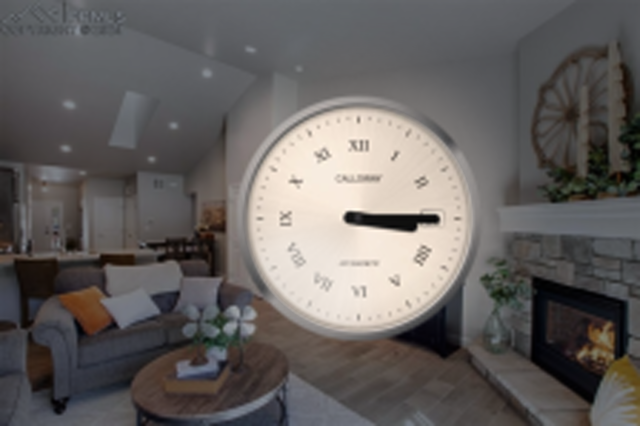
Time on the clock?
3:15
